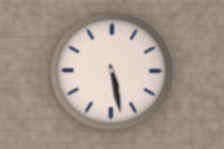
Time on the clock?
5:28
